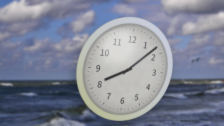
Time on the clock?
8:08
